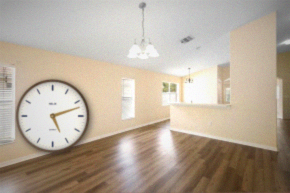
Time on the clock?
5:12
